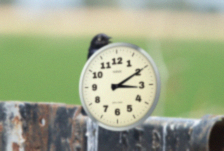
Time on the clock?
3:10
